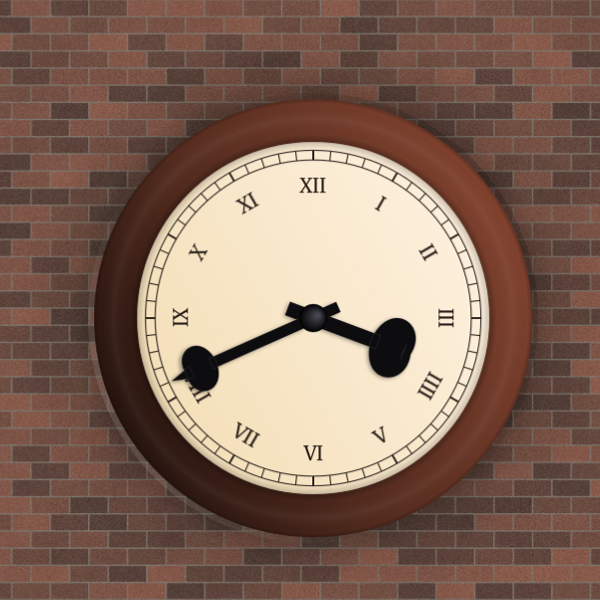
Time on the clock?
3:41
